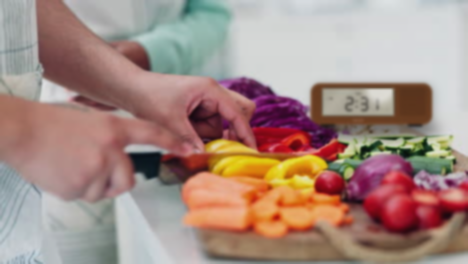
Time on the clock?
2:31
